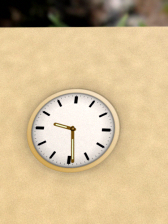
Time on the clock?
9:29
